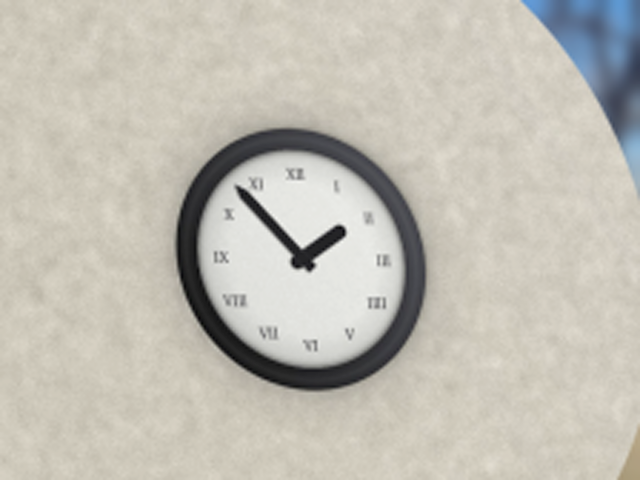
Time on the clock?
1:53
